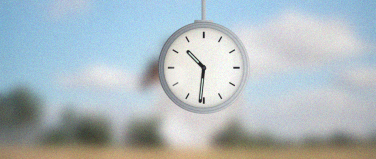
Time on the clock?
10:31
